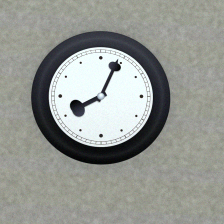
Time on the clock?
8:04
